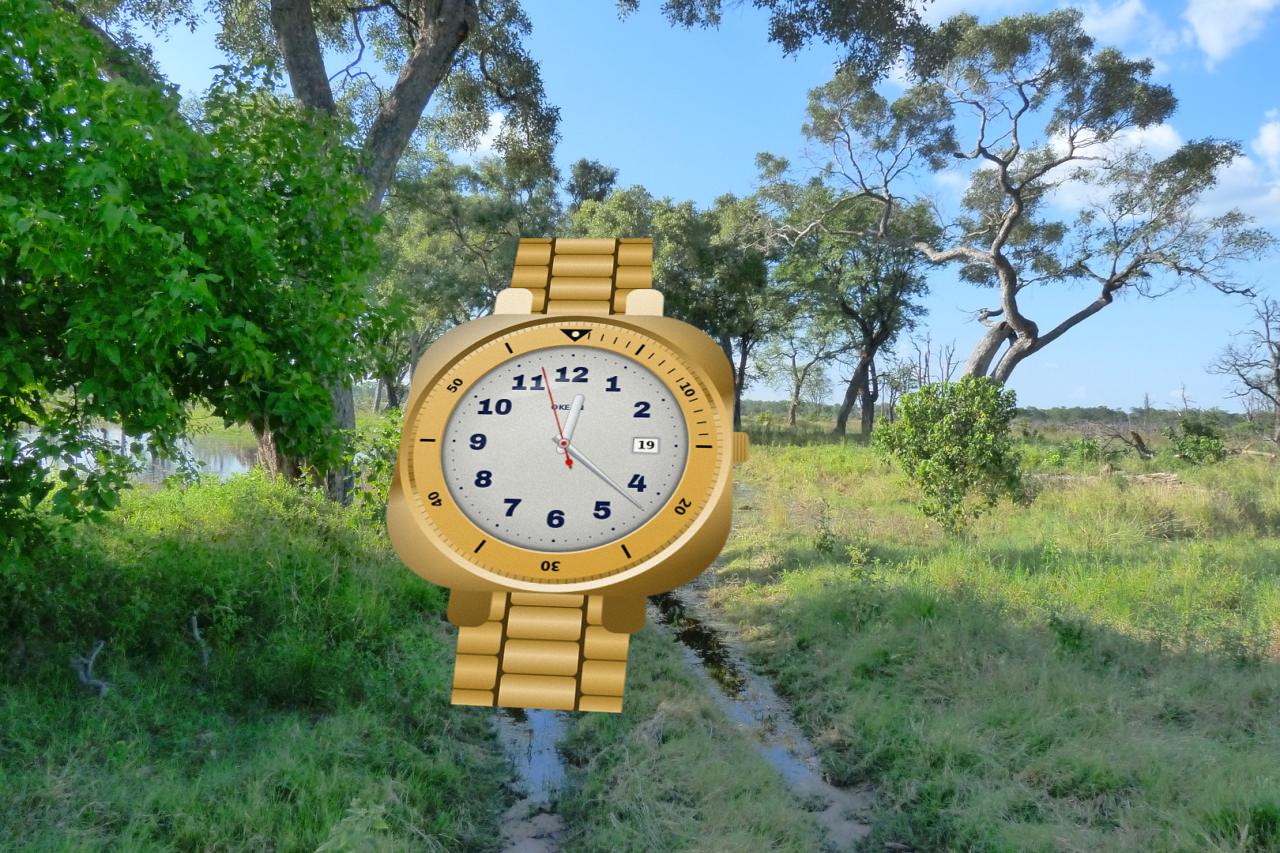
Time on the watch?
12:21:57
